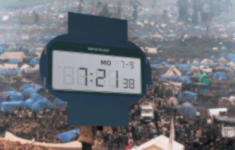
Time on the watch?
7:21:38
